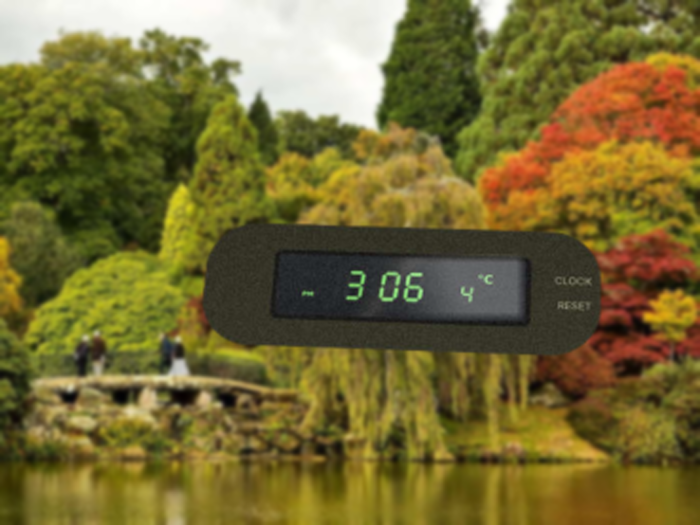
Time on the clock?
3:06
